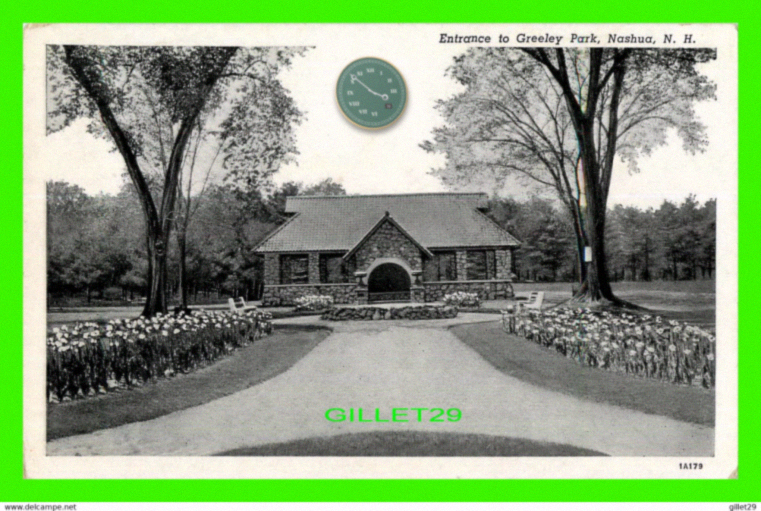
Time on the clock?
3:52
